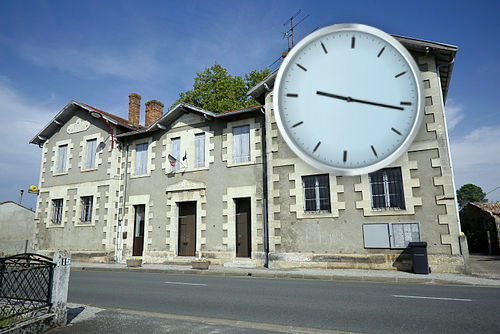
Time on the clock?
9:16
